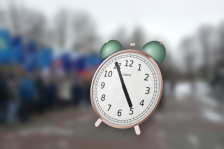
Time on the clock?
4:55
